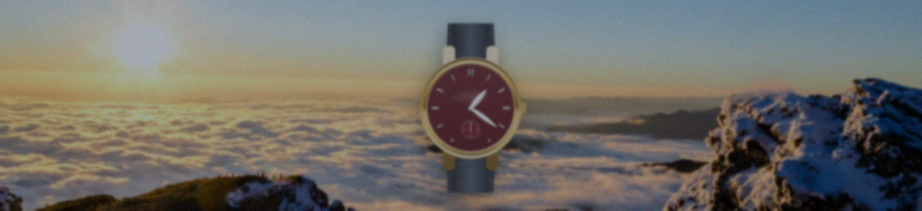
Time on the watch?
1:21
